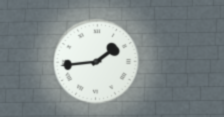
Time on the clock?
1:44
